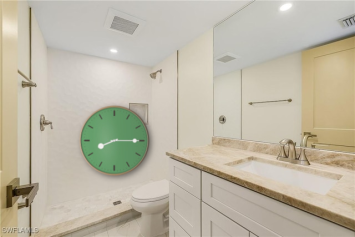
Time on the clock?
8:15
